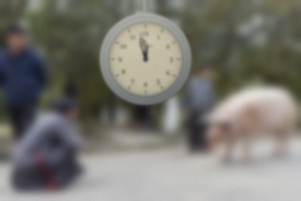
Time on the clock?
11:58
